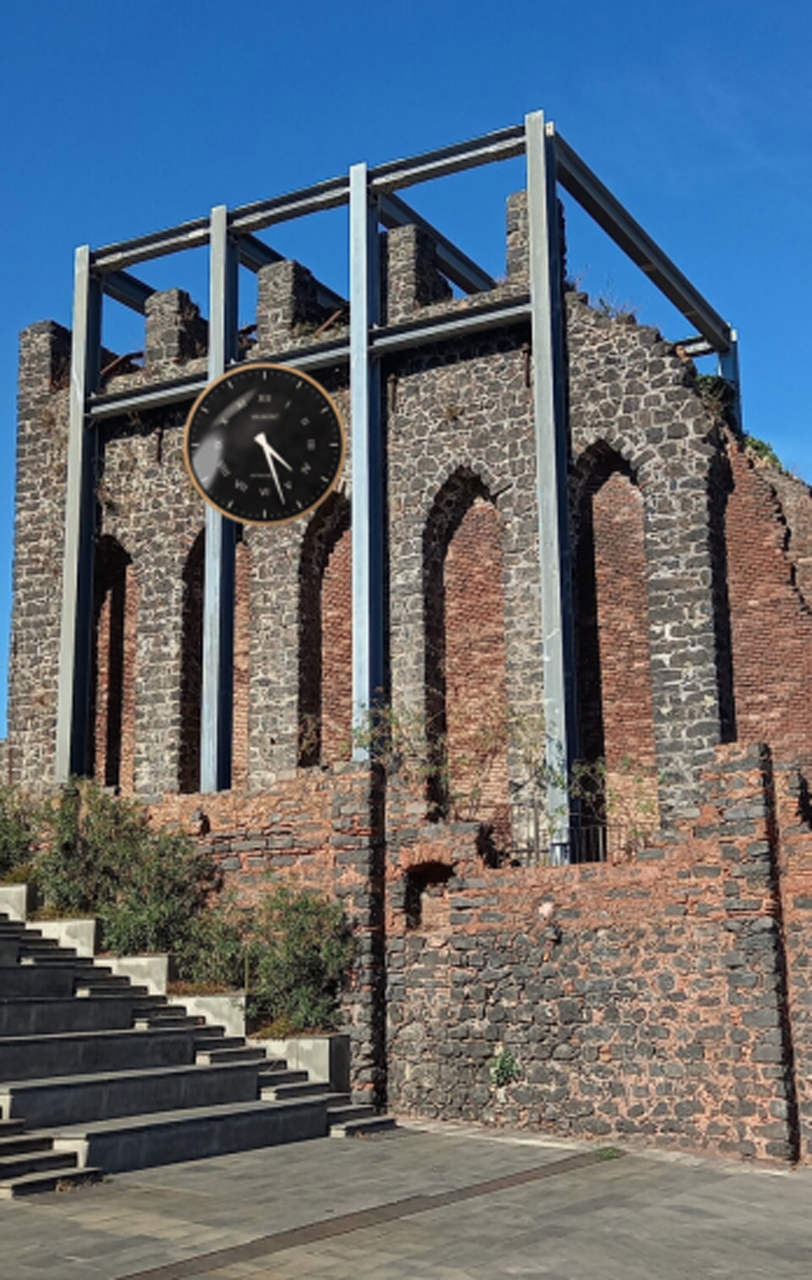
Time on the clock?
4:27
